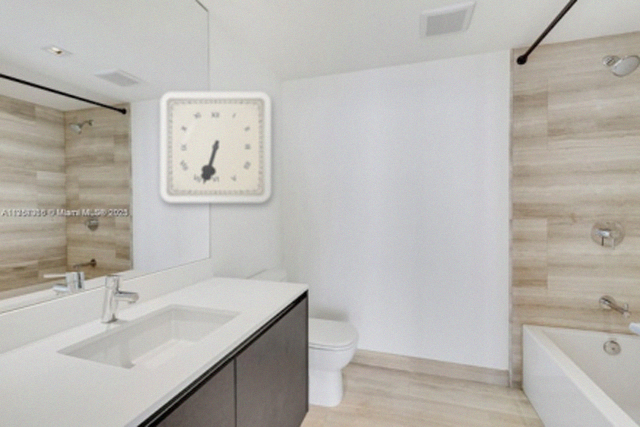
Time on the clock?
6:33
